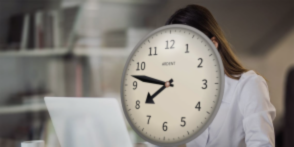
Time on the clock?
7:47
